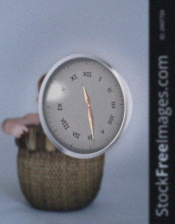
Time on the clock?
11:29
